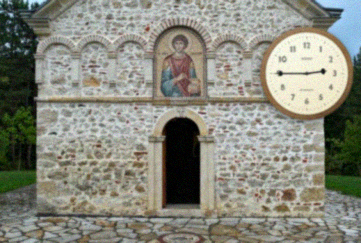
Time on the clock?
2:45
